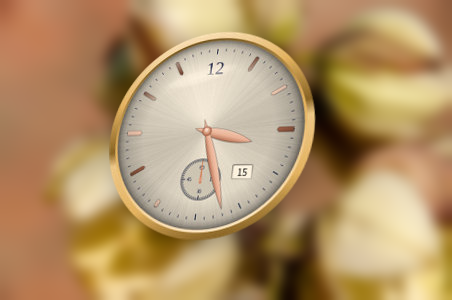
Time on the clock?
3:27
